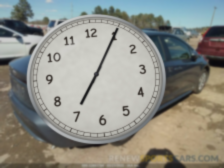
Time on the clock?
7:05
